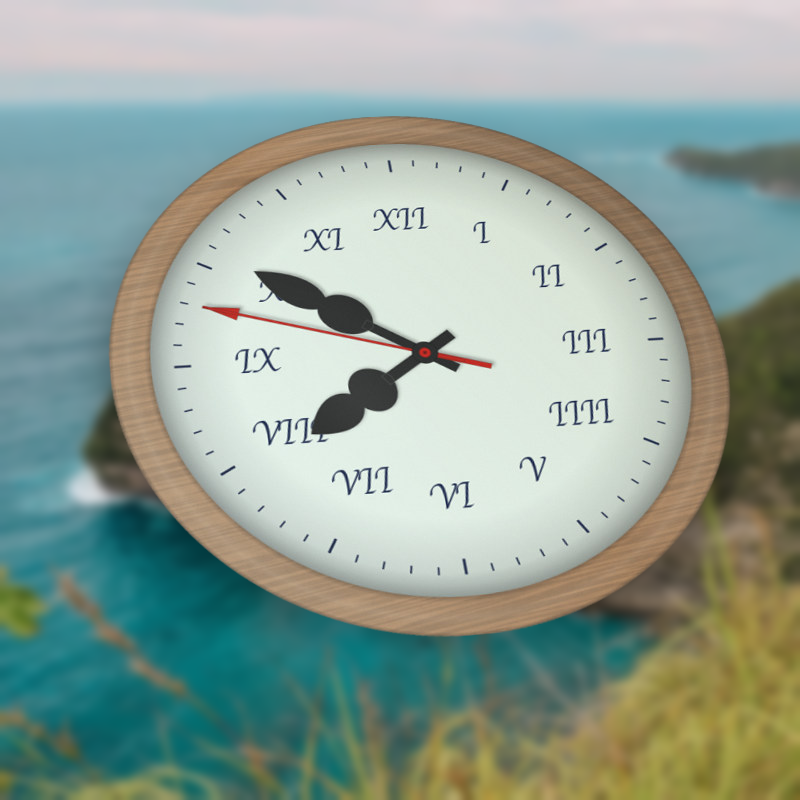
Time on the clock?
7:50:48
